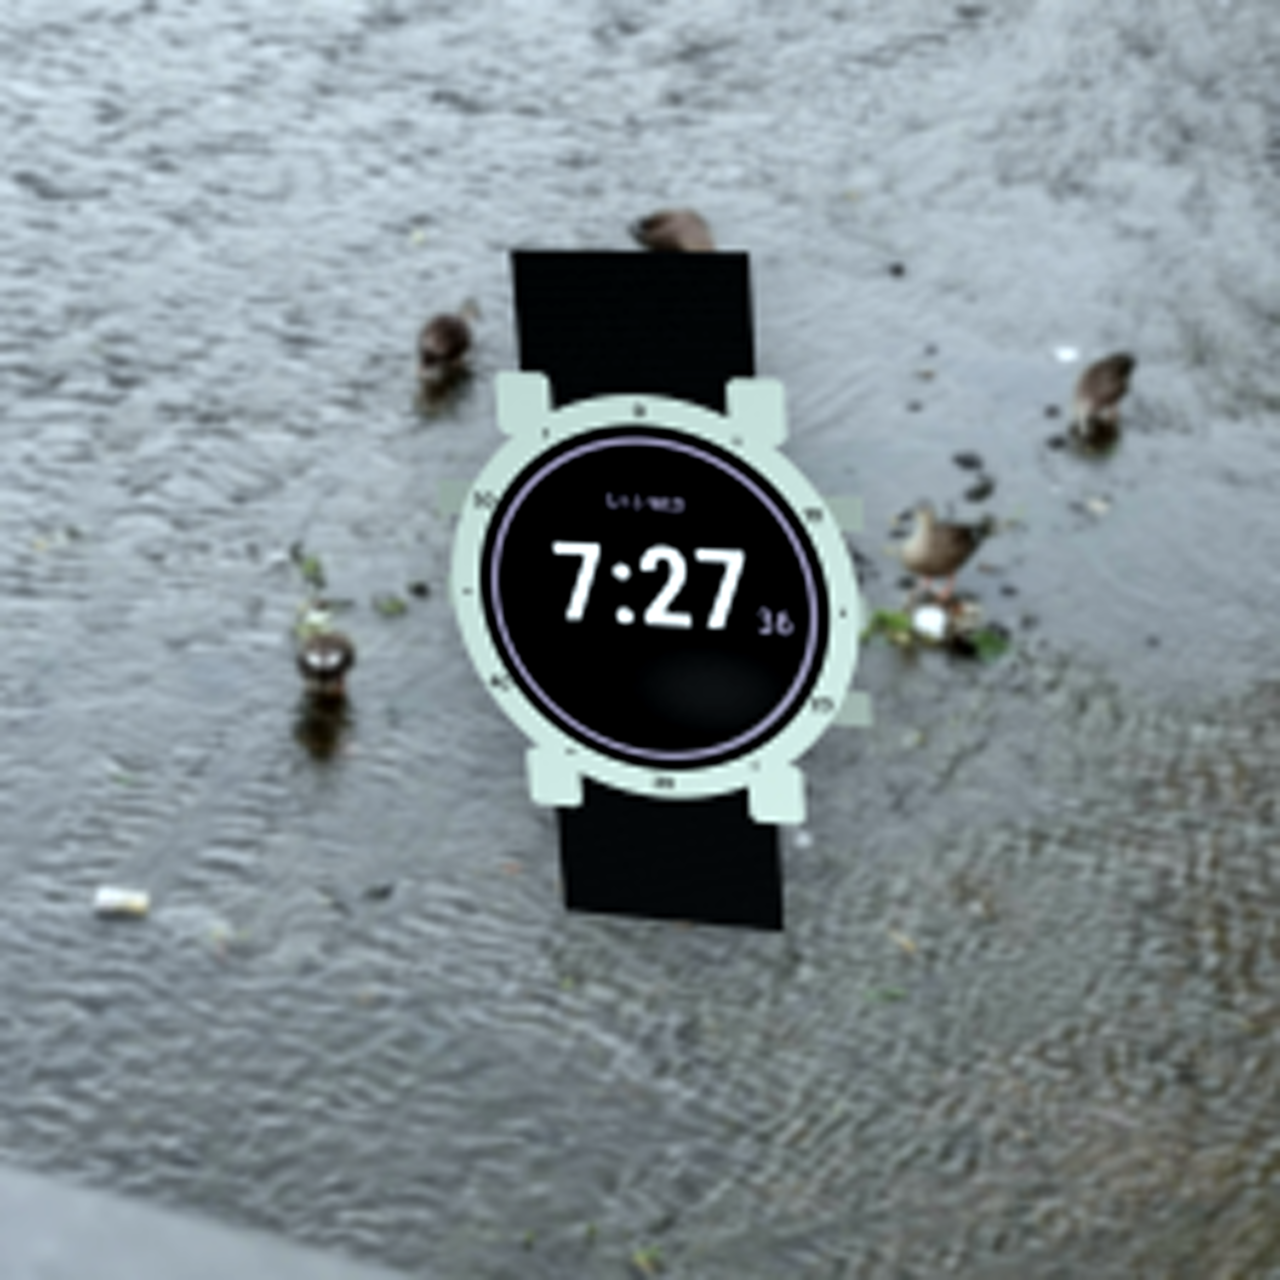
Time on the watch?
7:27
